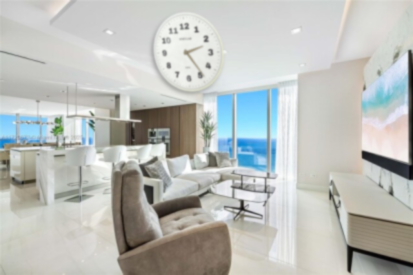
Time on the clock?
2:24
